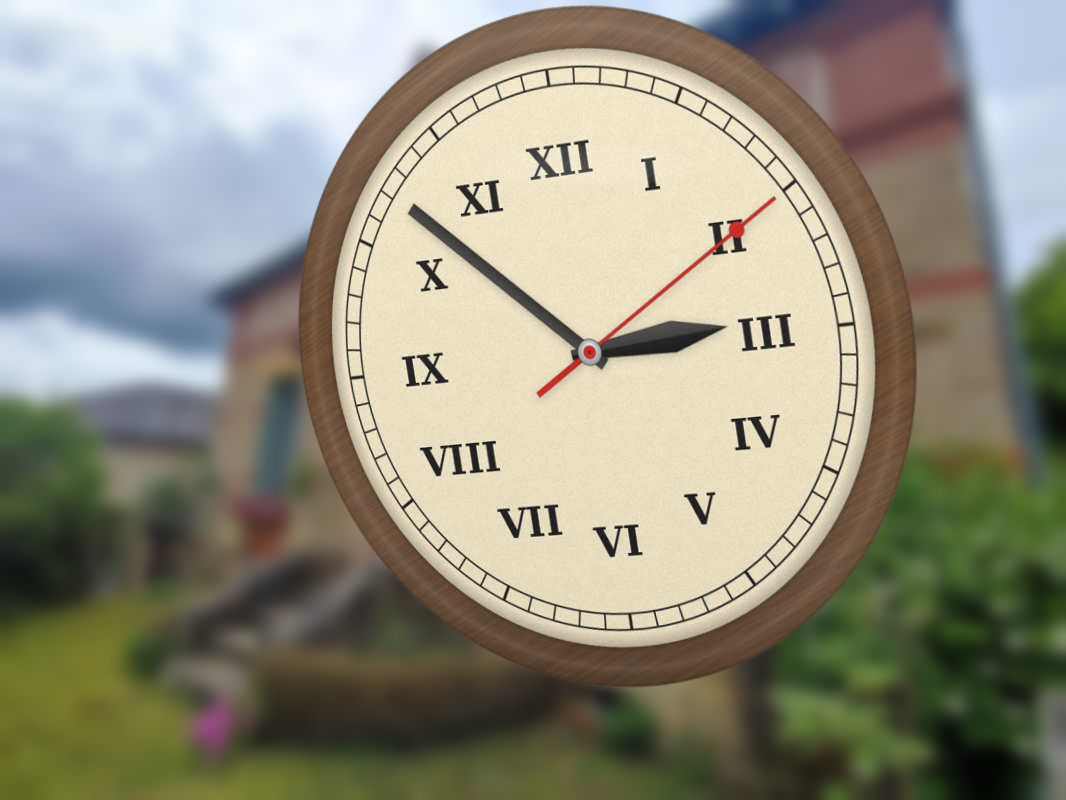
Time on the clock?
2:52:10
